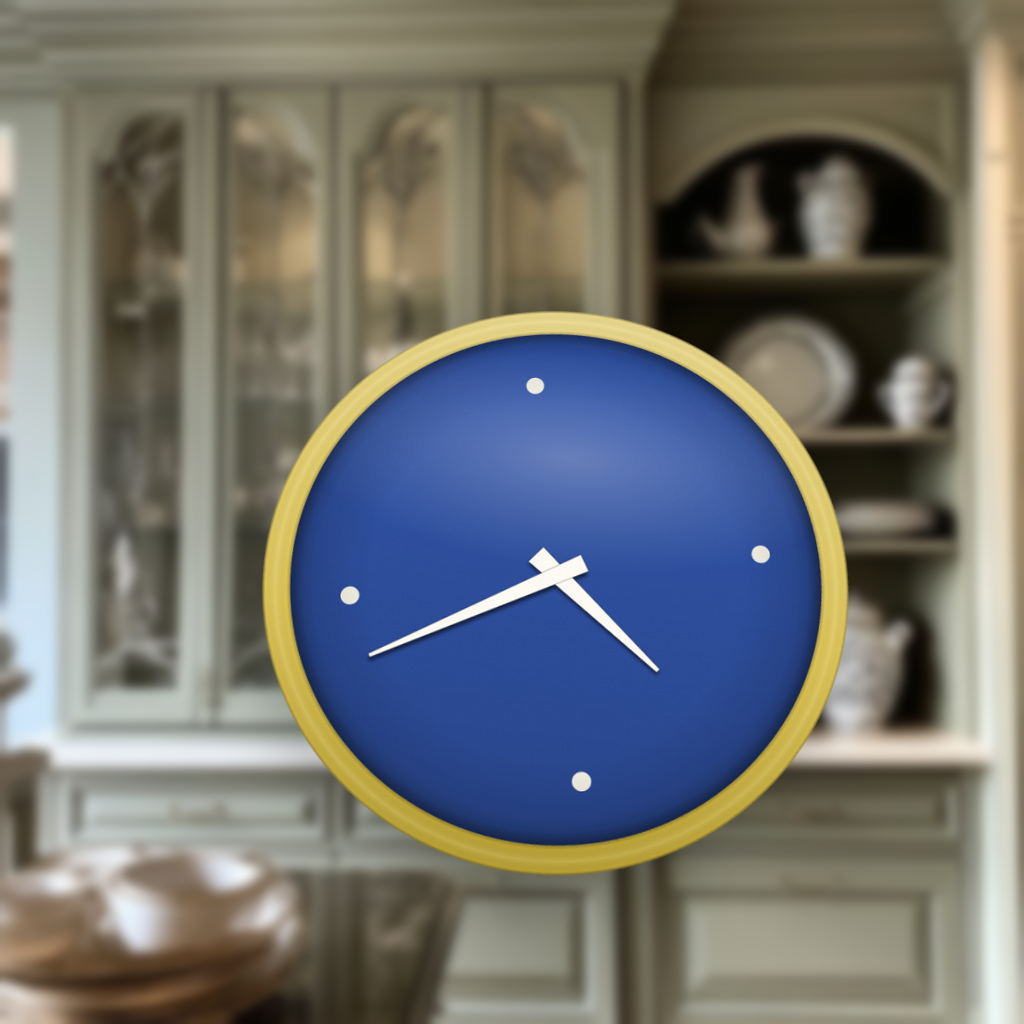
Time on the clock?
4:42
